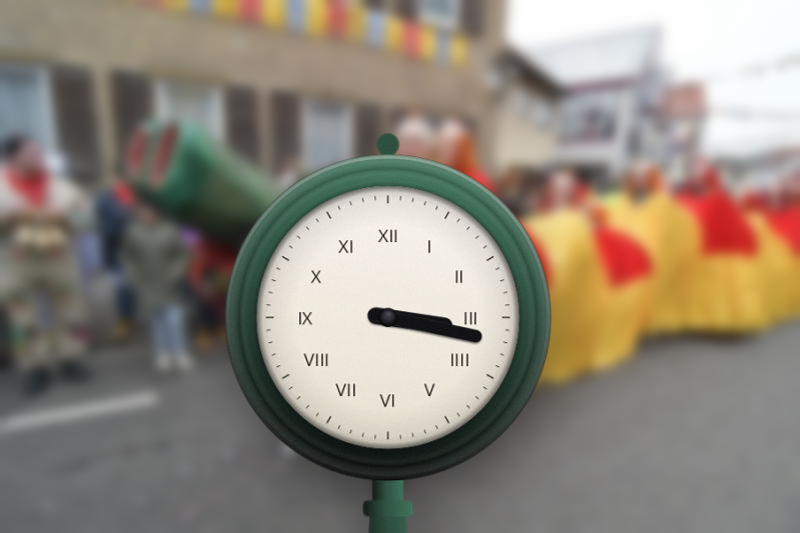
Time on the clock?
3:17
